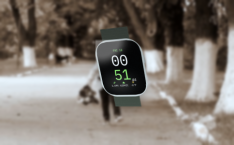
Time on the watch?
0:51
